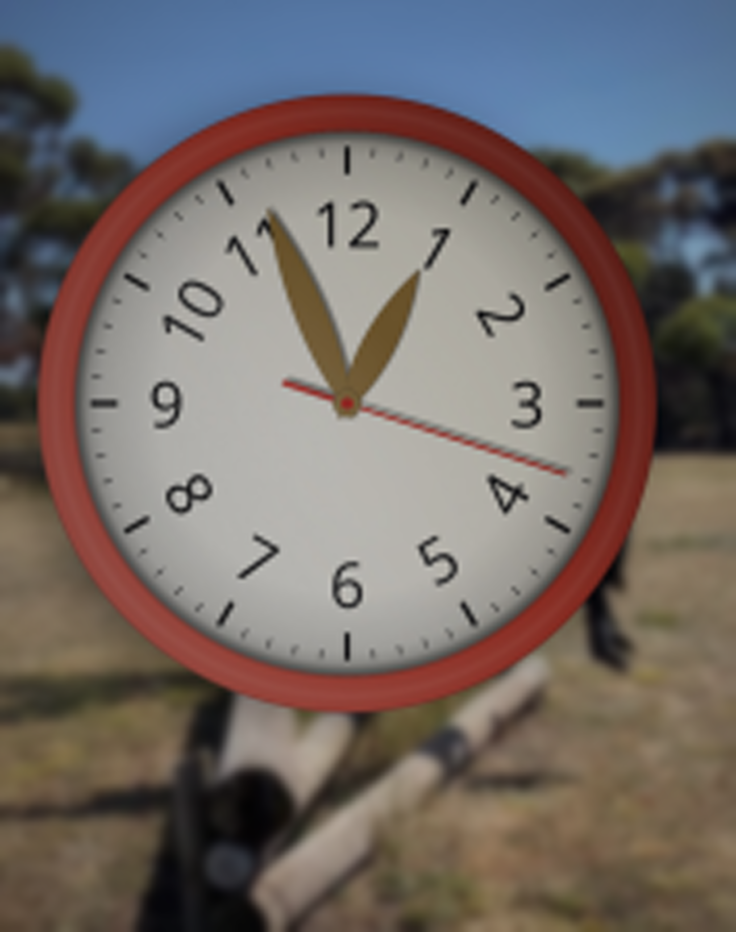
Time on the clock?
12:56:18
